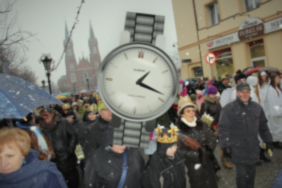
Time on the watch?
1:18
